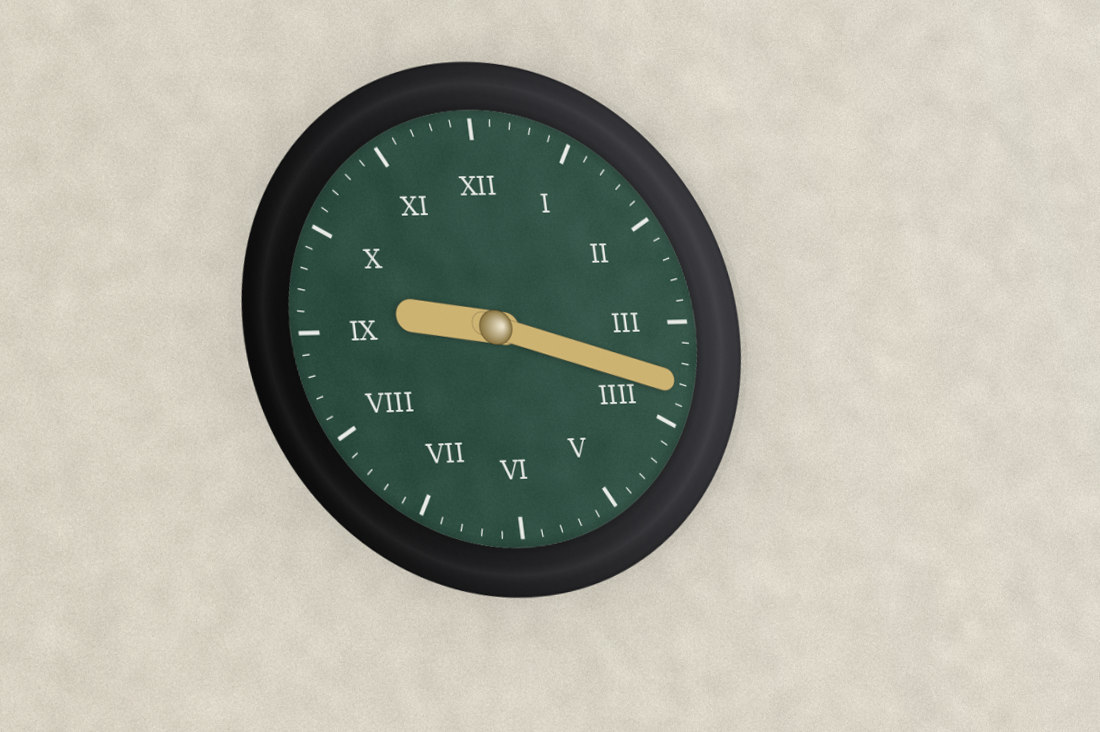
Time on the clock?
9:18
